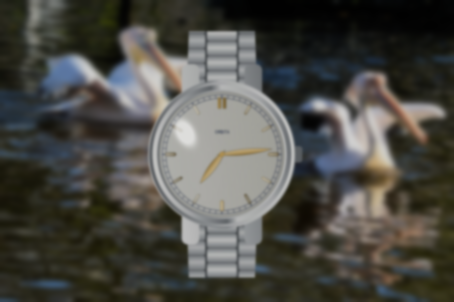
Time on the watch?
7:14
